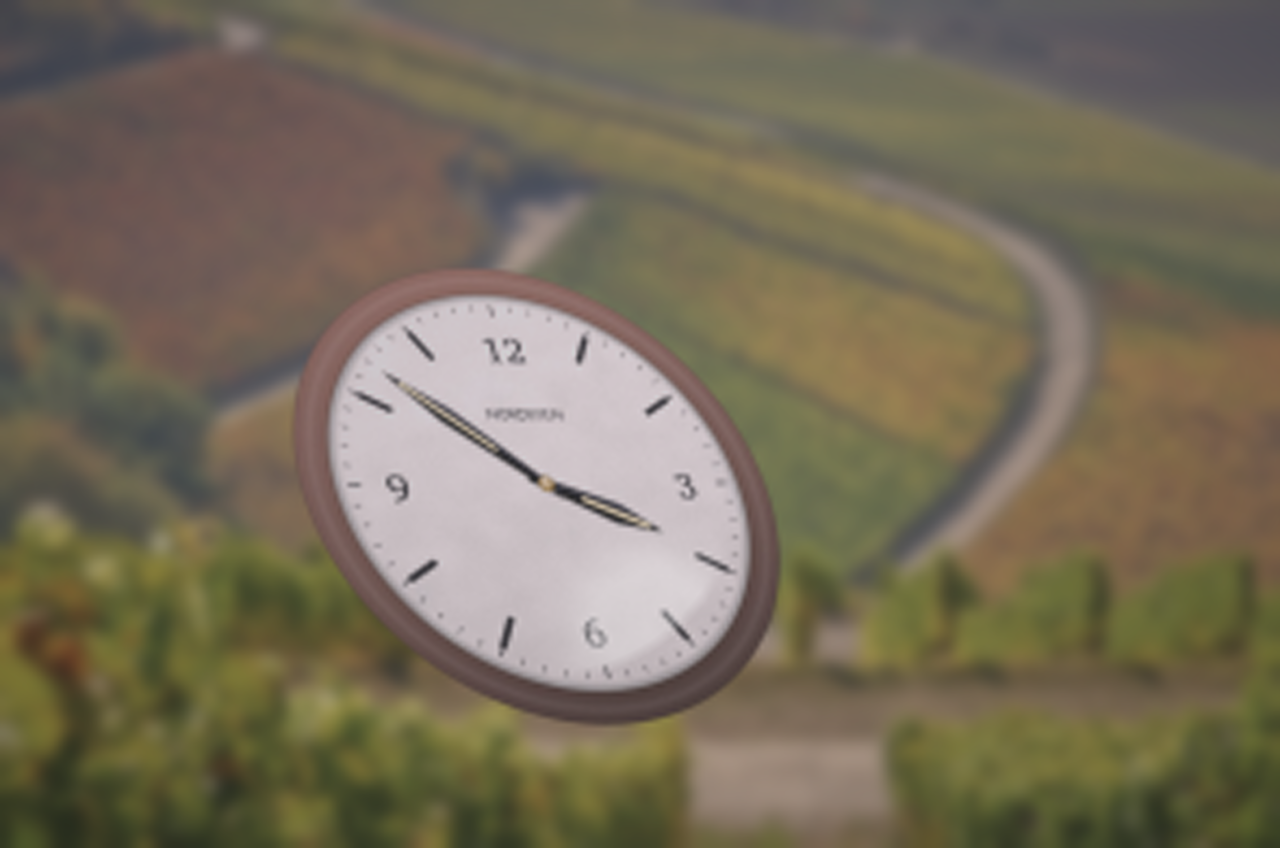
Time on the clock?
3:52
